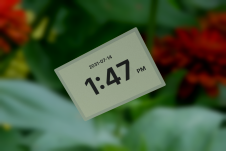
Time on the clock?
1:47
